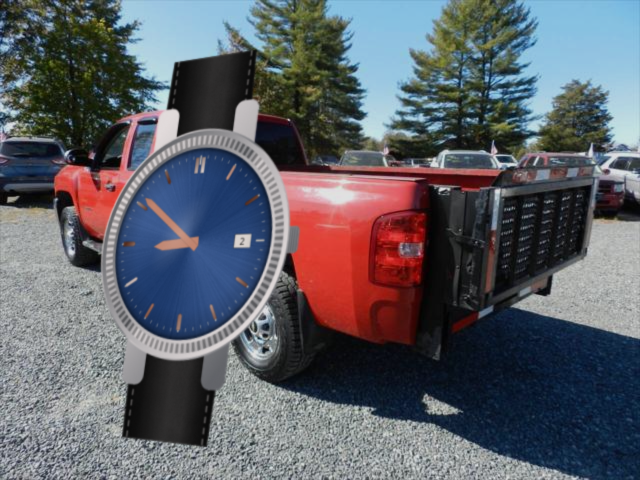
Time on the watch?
8:51
